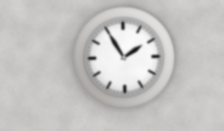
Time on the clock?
1:55
